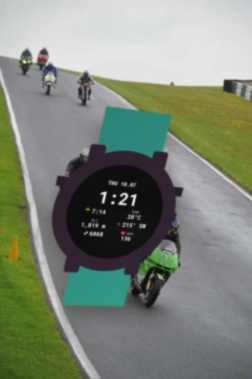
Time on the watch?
1:21
